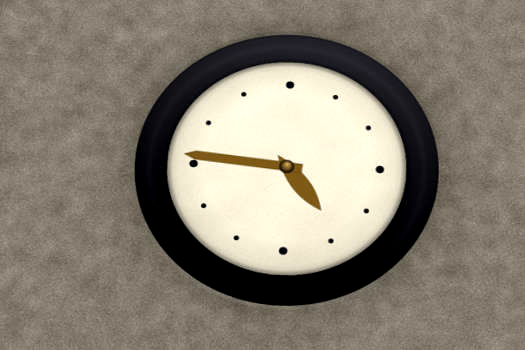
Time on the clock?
4:46
